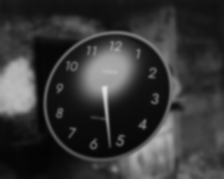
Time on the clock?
5:27
